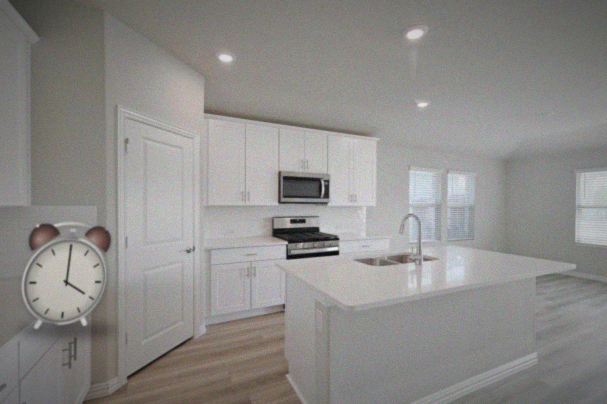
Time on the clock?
4:00
